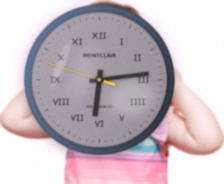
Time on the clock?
6:13:48
